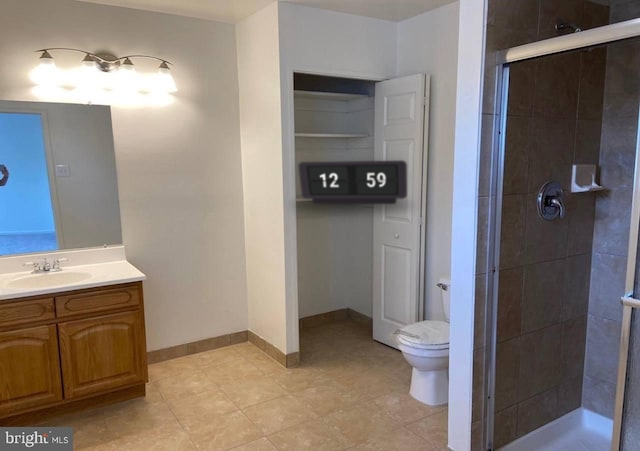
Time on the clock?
12:59
